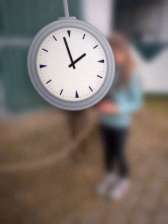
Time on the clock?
1:58
